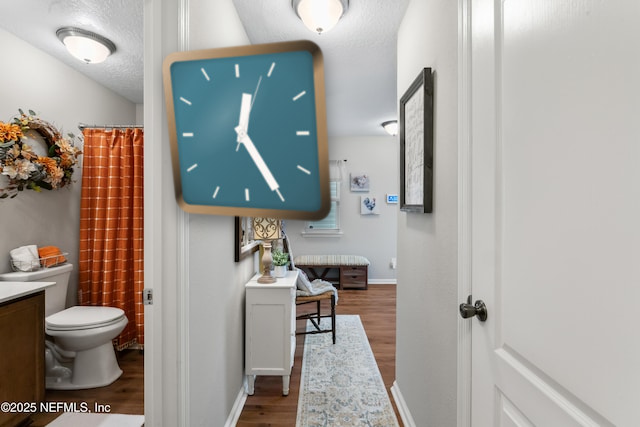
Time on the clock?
12:25:04
